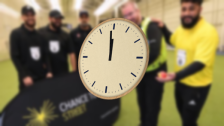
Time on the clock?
11:59
